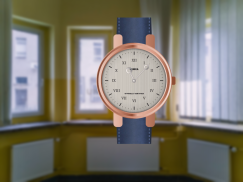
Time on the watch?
11:07
